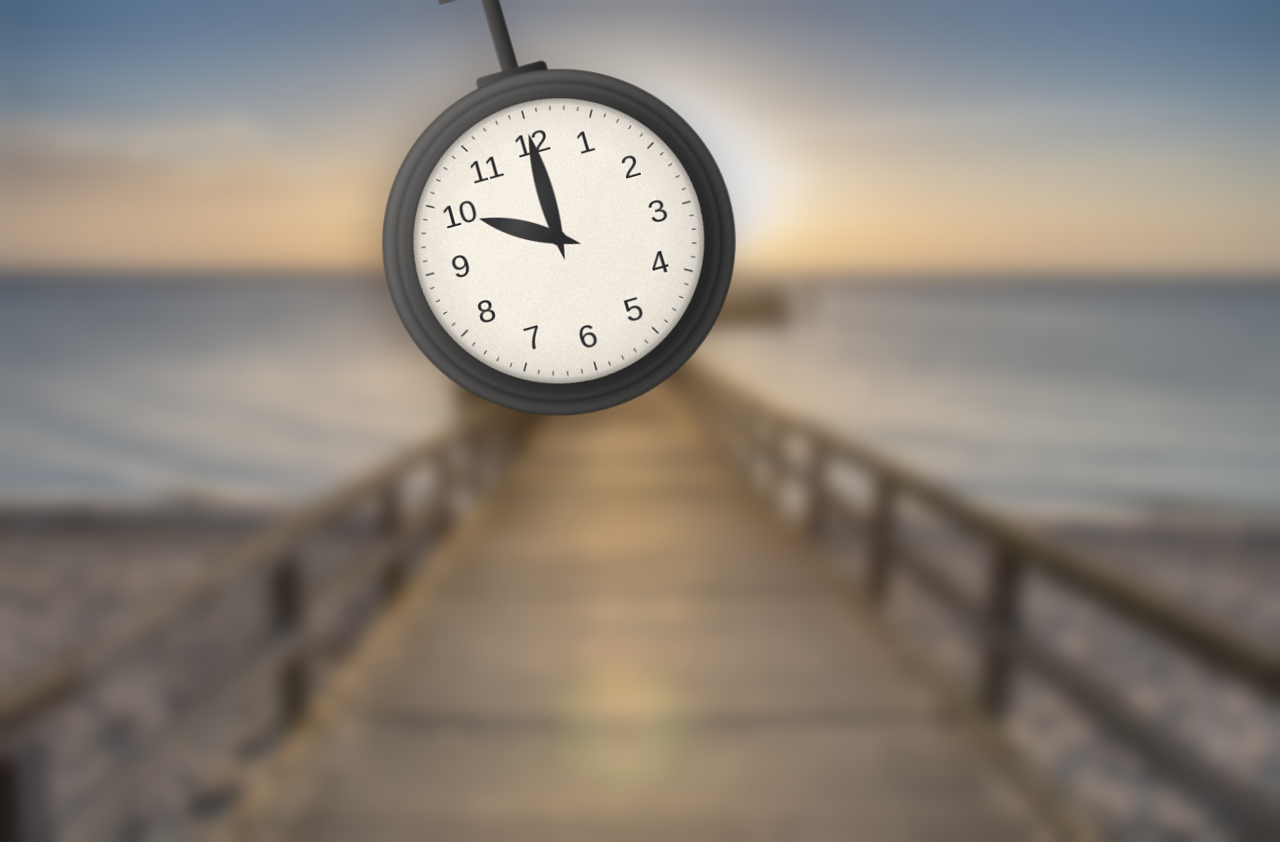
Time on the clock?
10:00
